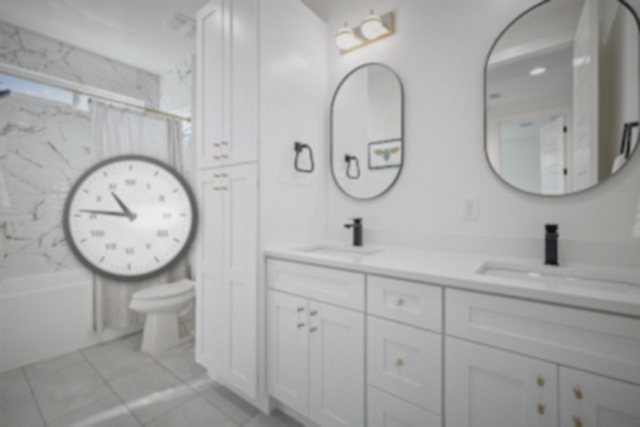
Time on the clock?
10:46
